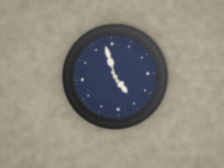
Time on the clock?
4:58
